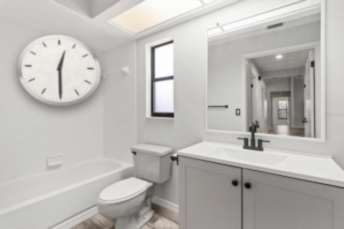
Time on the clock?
12:30
